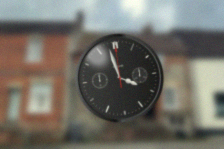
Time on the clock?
3:58
